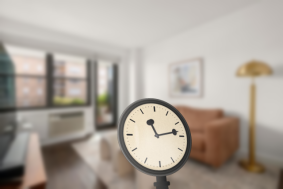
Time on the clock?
11:13
